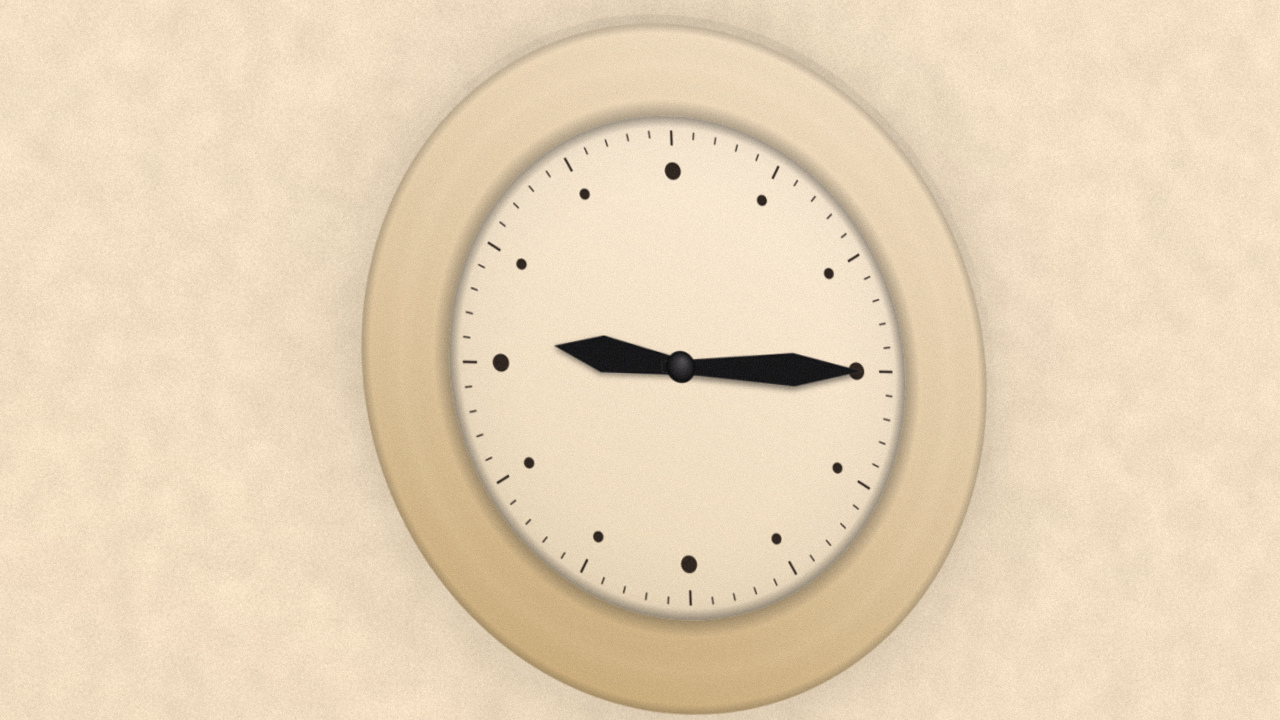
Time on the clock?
9:15
